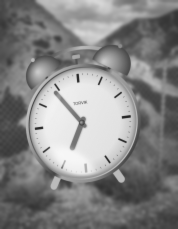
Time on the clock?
6:54
